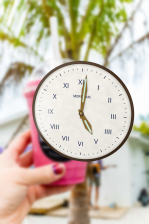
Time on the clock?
5:01
